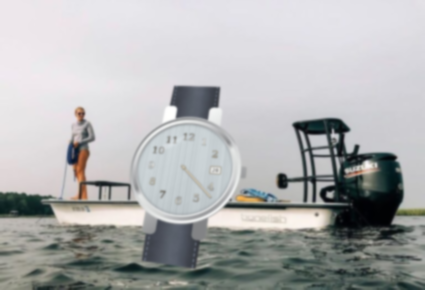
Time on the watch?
4:22
